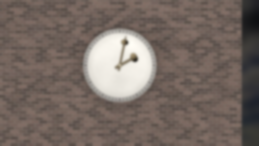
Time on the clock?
2:02
